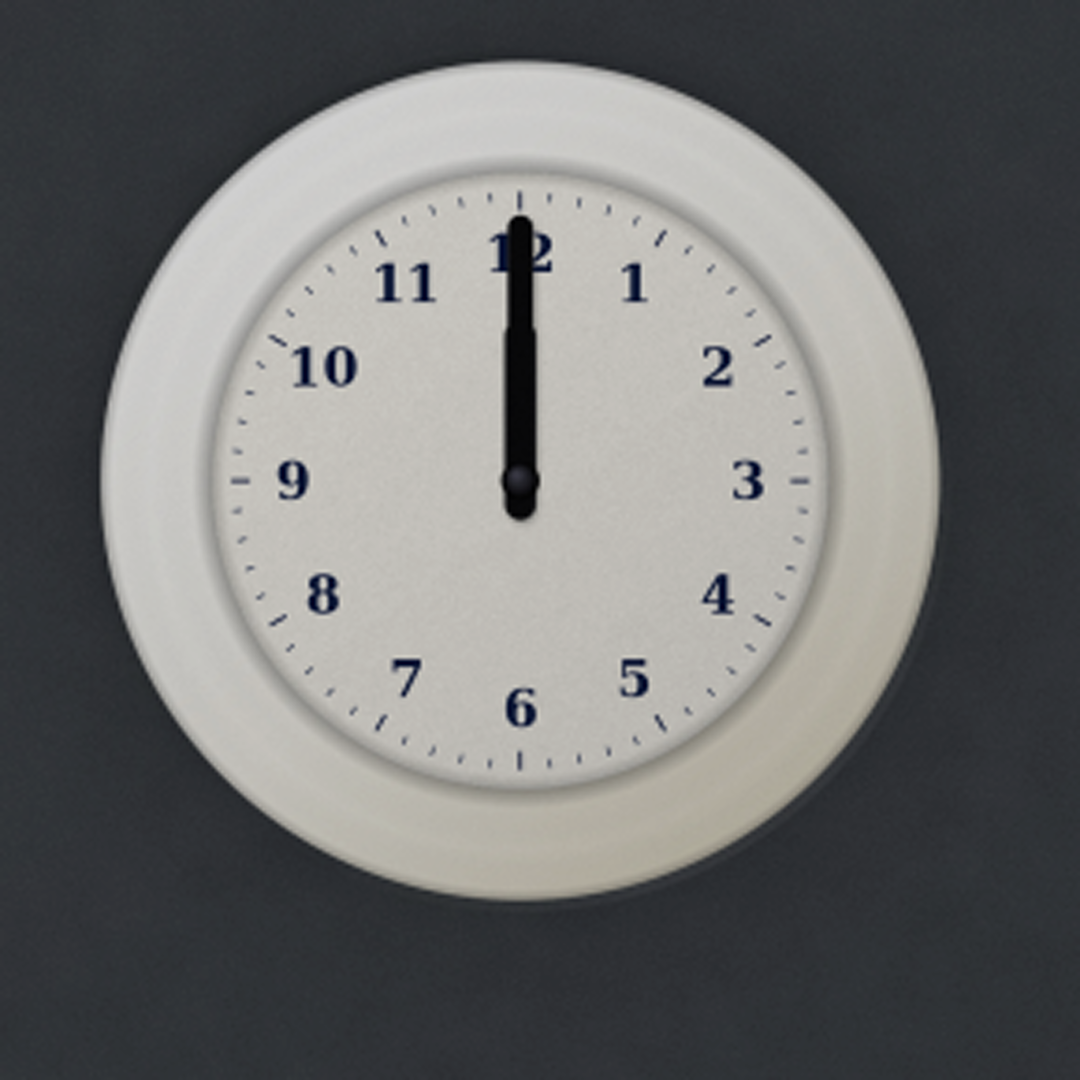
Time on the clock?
12:00
